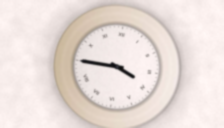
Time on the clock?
3:45
